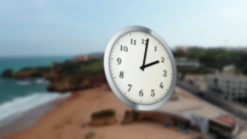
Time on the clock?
2:01
